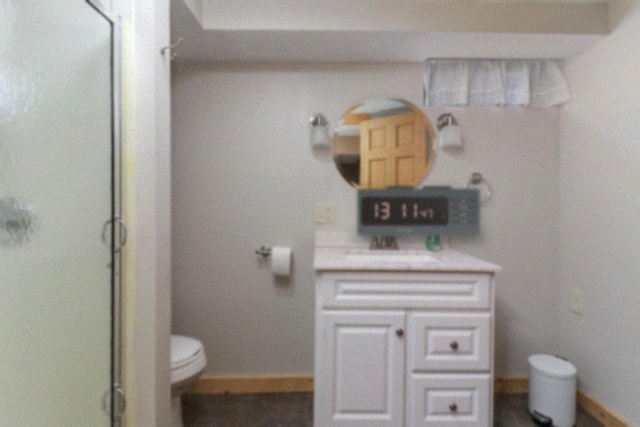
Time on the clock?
13:11
